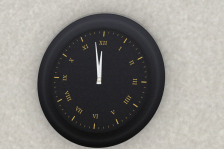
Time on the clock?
11:58
